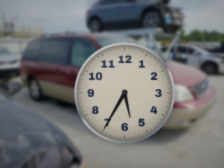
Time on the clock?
5:35
